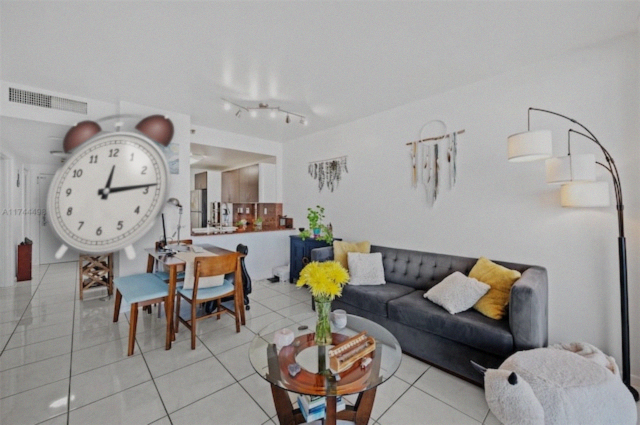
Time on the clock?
12:14
